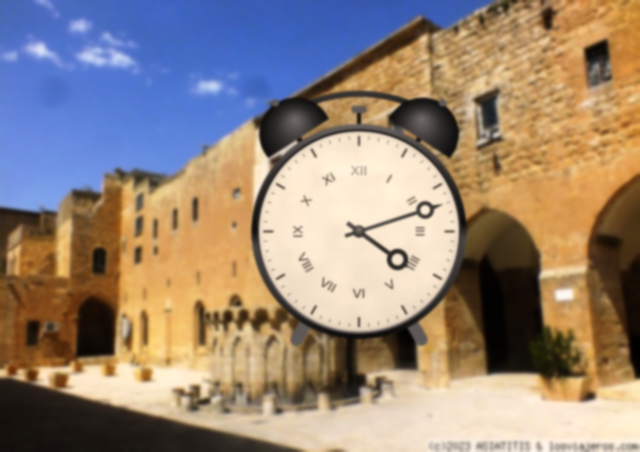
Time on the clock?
4:12
